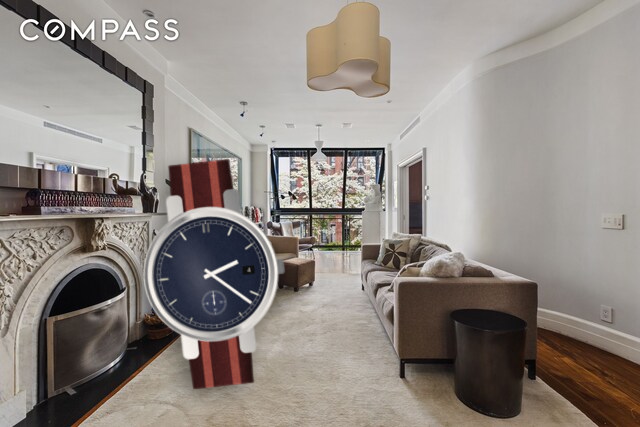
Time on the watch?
2:22
